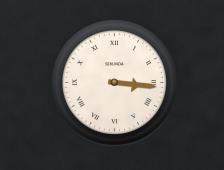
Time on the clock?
3:16
